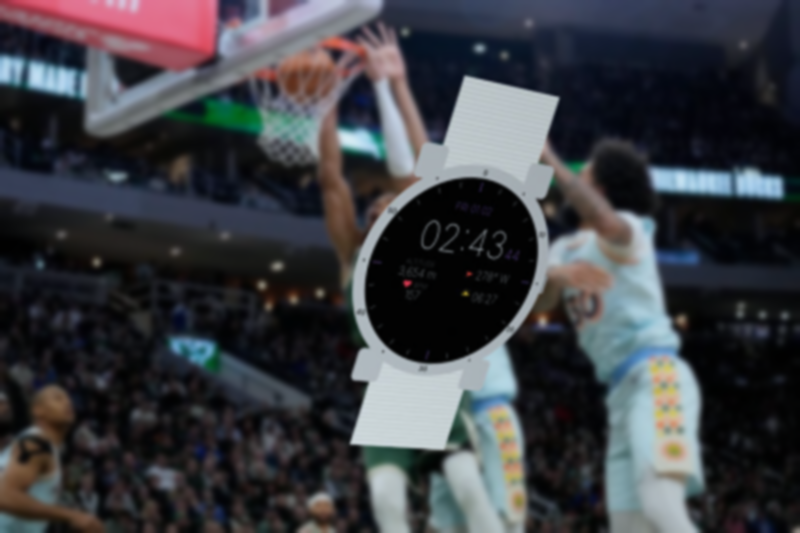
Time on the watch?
2:43
